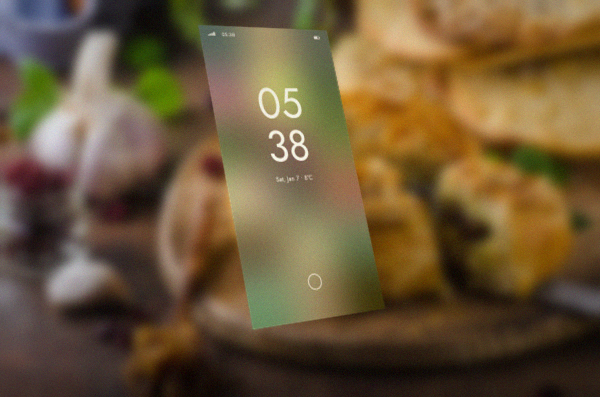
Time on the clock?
5:38
